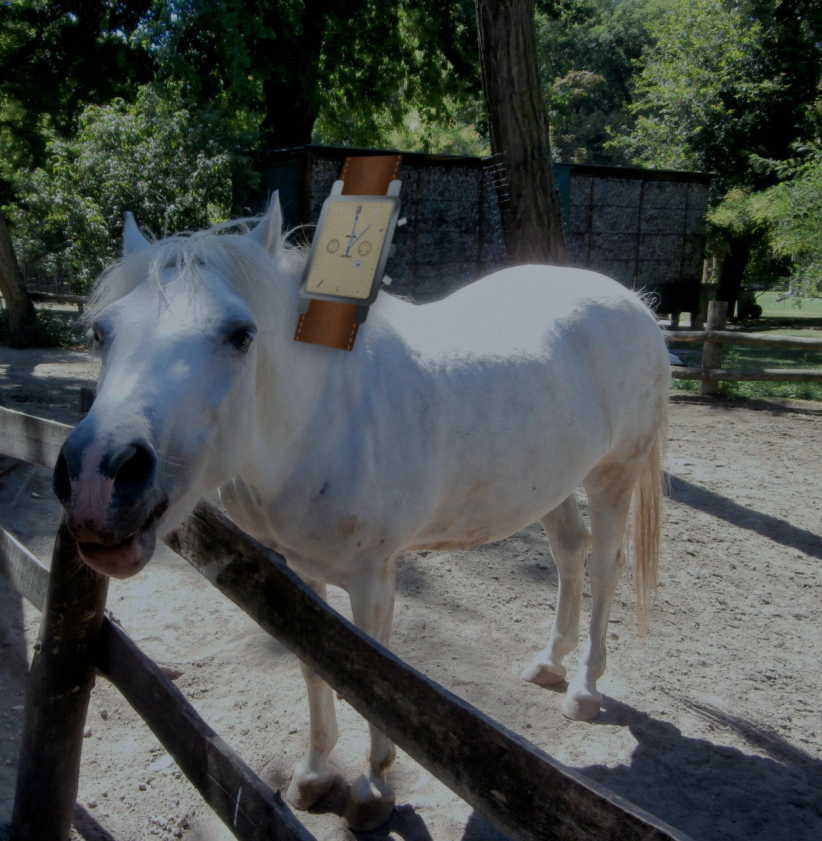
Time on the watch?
12:06
